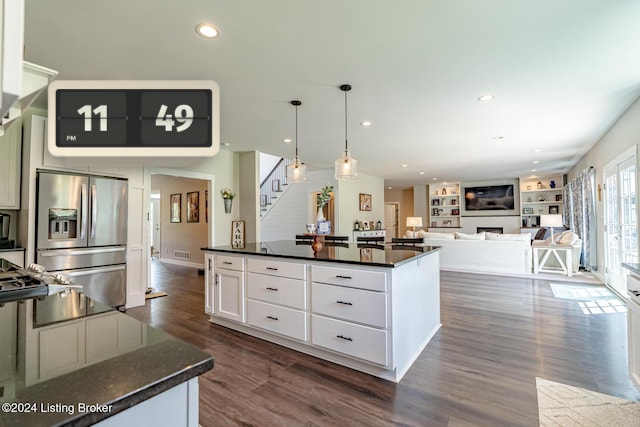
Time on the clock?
11:49
